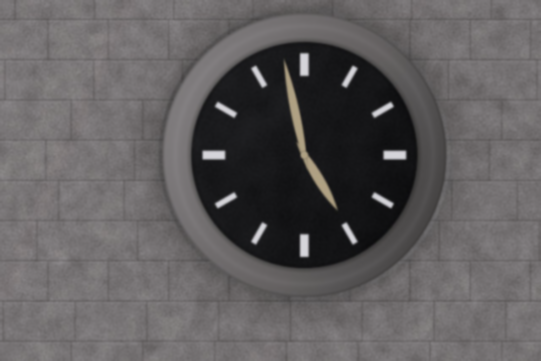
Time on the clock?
4:58
